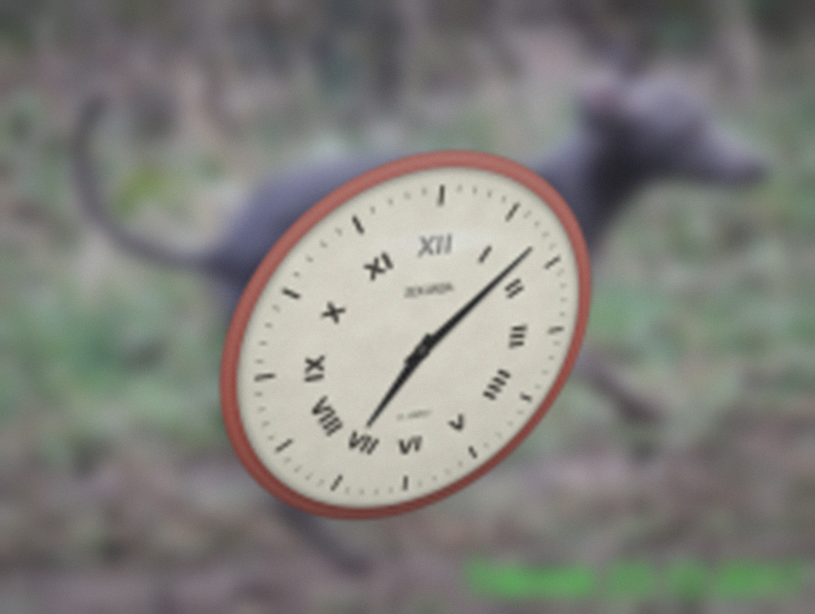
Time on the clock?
7:08
